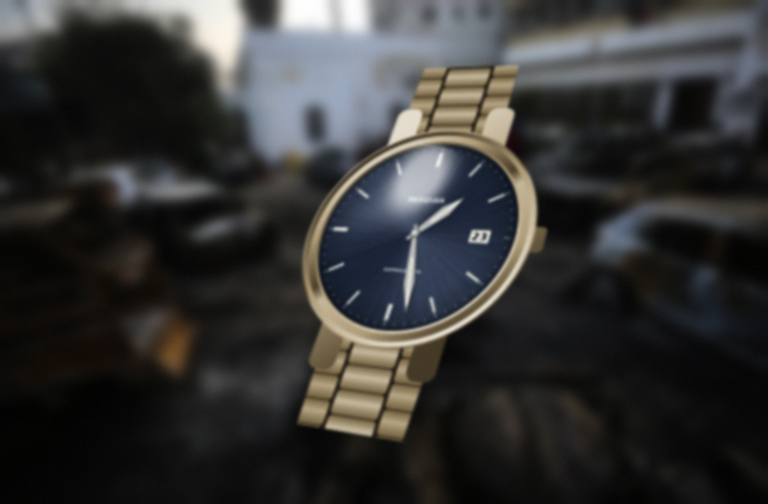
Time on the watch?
1:28
